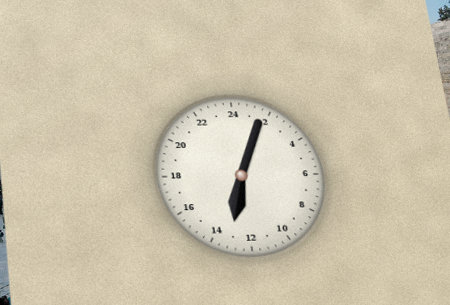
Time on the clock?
13:04
